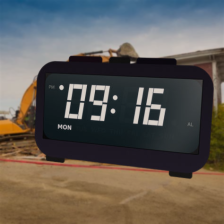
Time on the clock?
9:16
